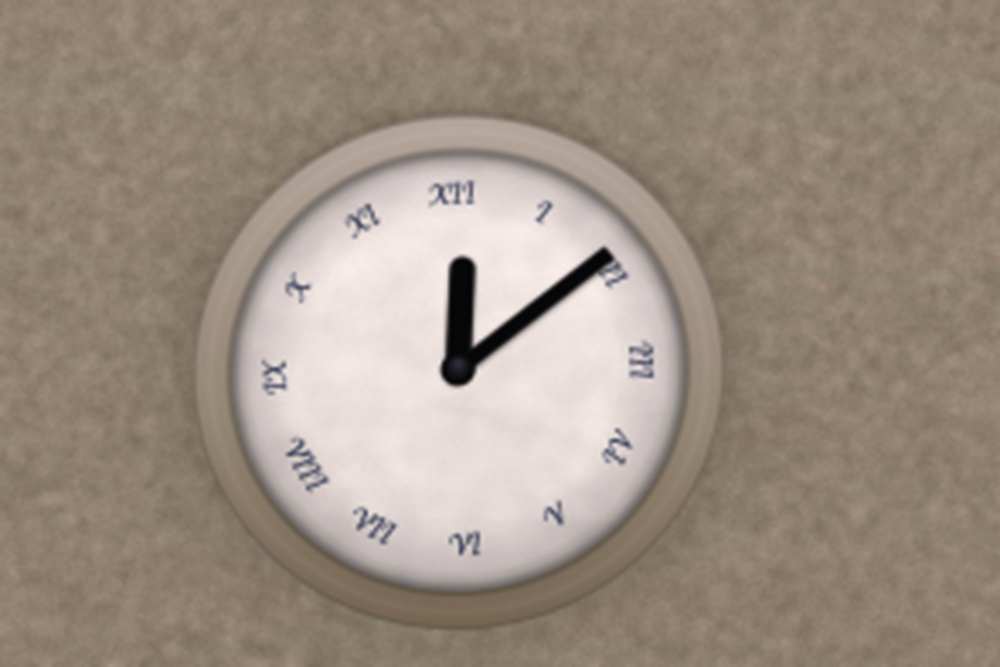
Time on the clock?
12:09
